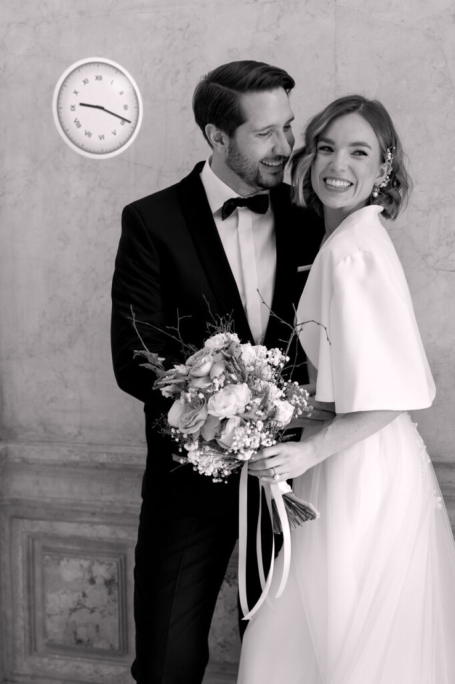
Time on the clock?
9:19
